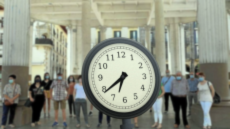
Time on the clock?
6:39
